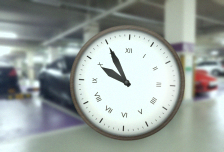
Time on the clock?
9:55
